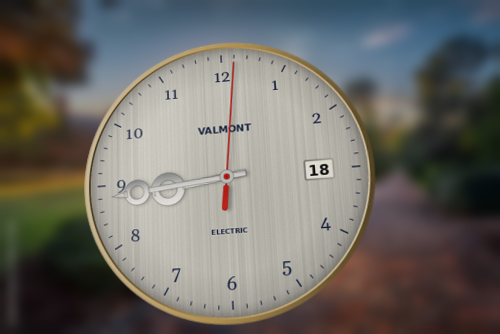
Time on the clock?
8:44:01
